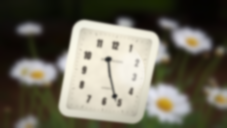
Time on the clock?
11:26
